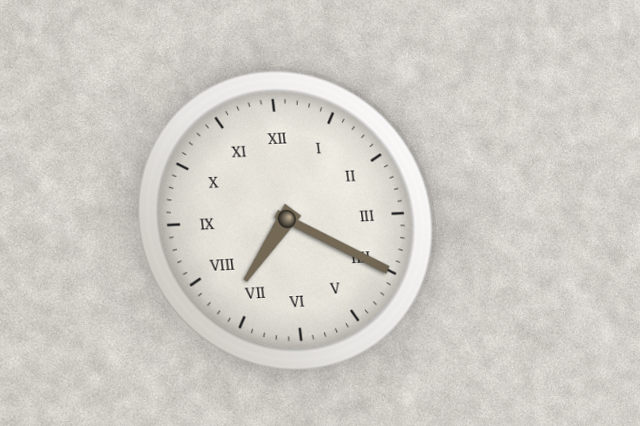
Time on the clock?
7:20
